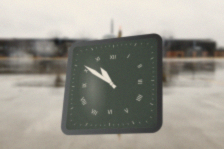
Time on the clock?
10:51
